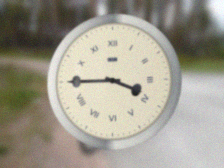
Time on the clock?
3:45
